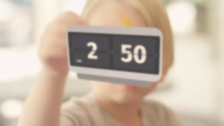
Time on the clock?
2:50
